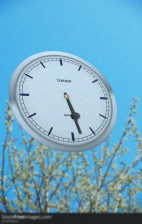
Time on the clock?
5:28
